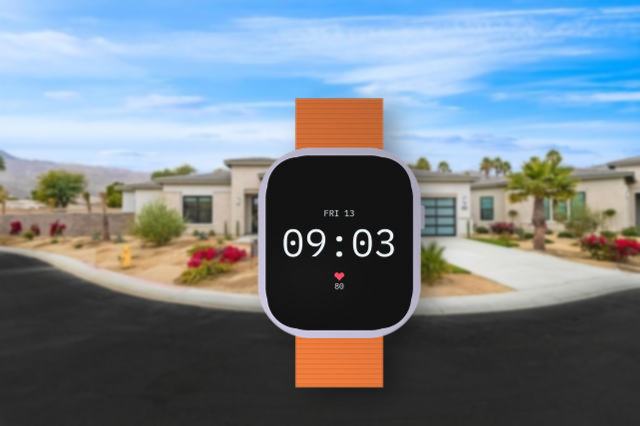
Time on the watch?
9:03
